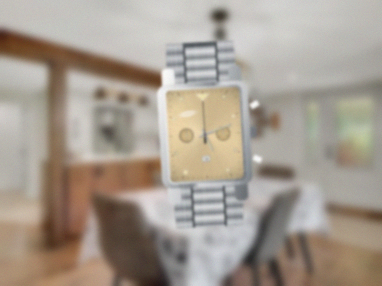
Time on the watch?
5:12
